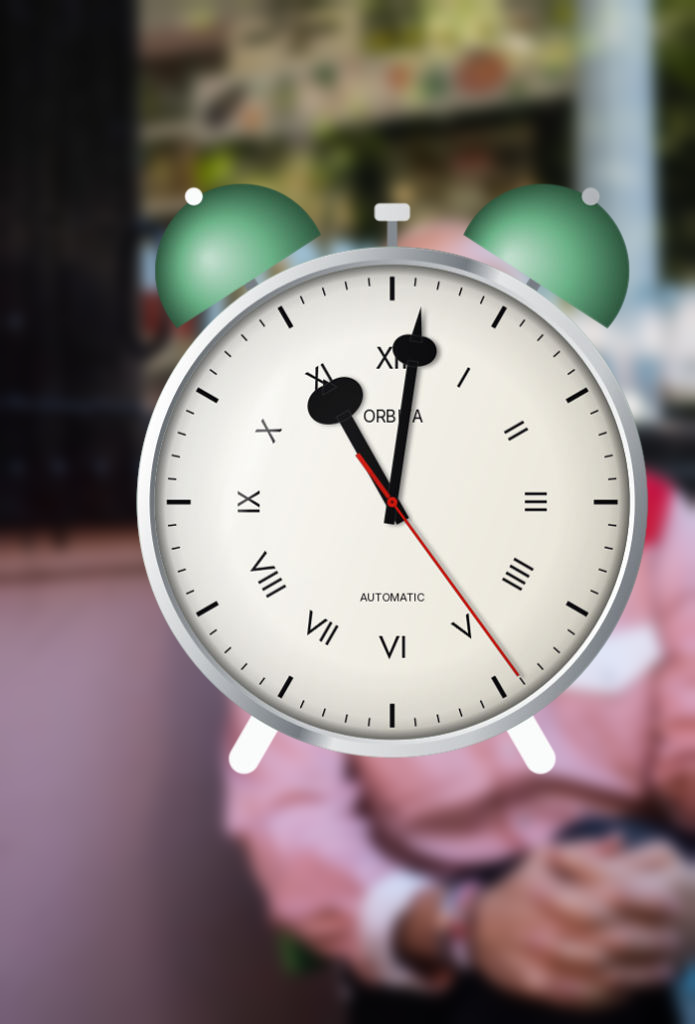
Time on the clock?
11:01:24
